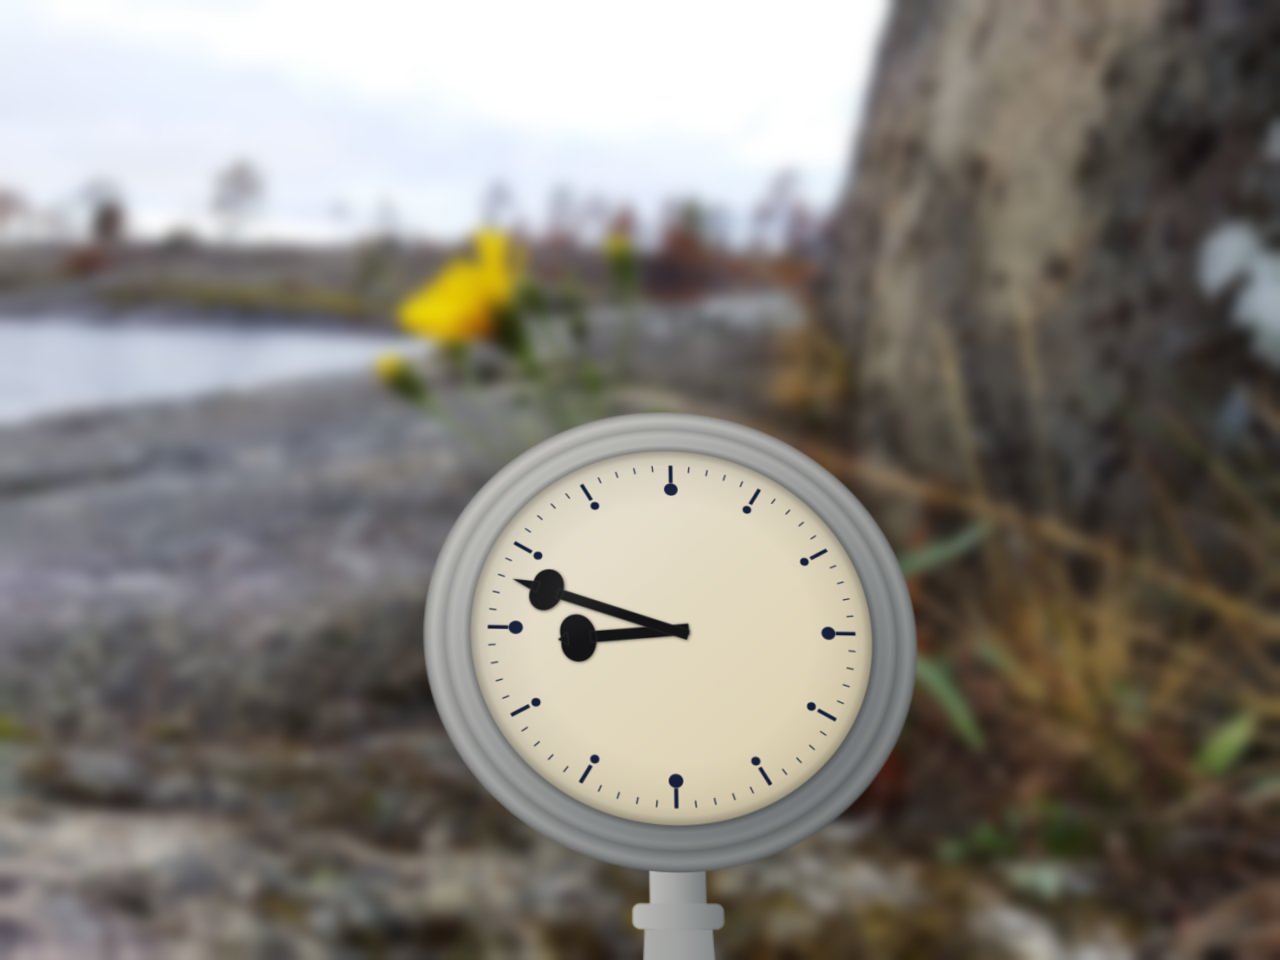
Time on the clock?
8:48
